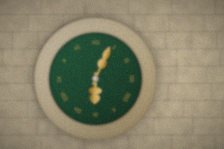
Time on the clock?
6:04
